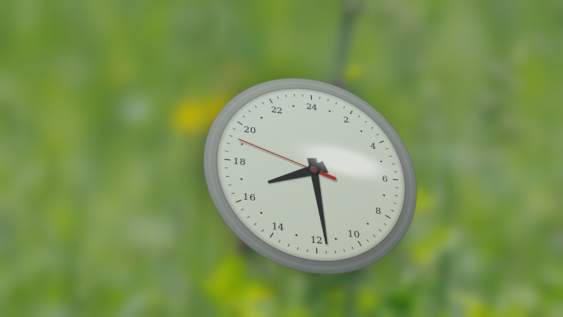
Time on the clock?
16:28:48
